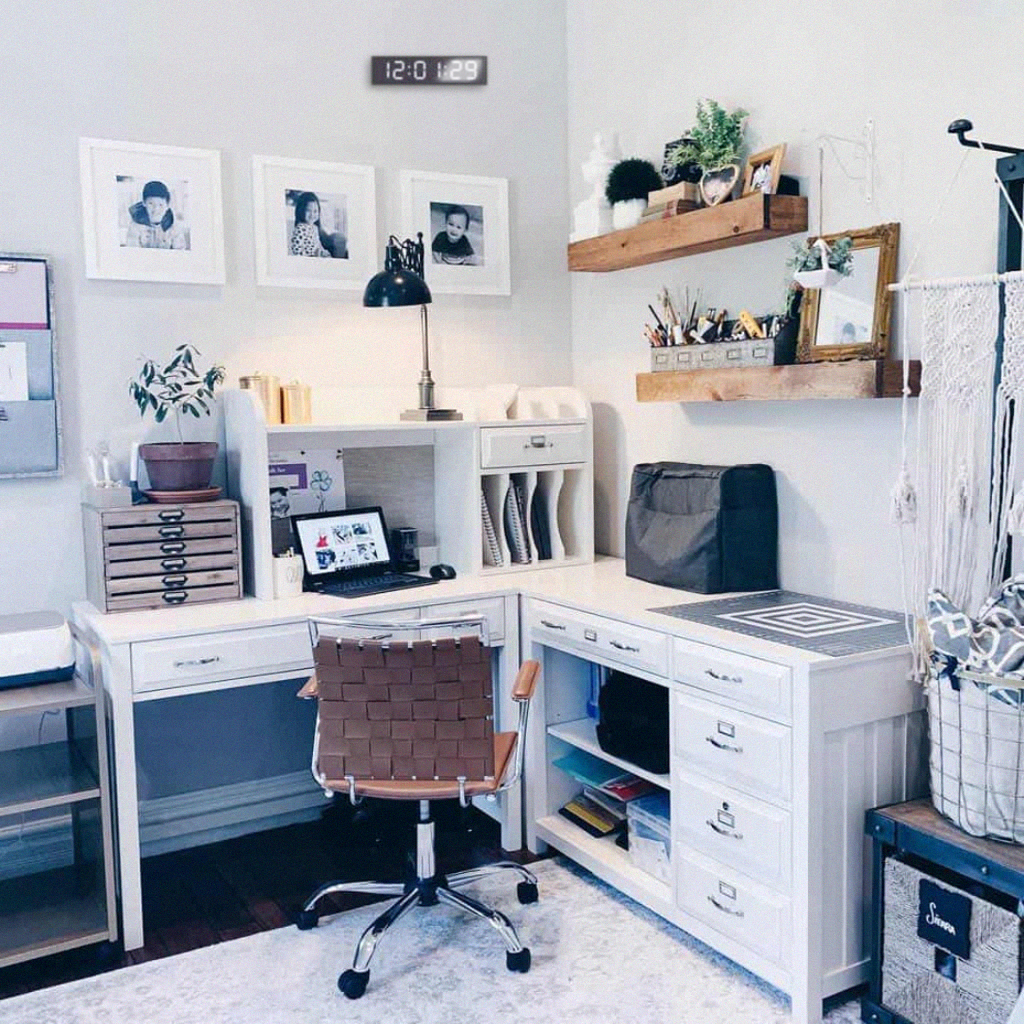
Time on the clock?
12:01:29
